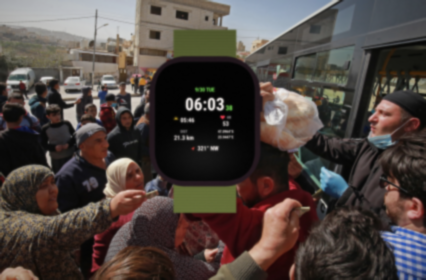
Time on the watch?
6:03
